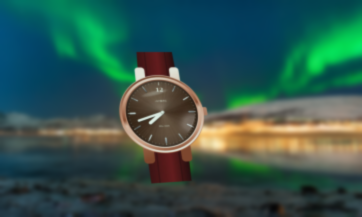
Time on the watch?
7:42
